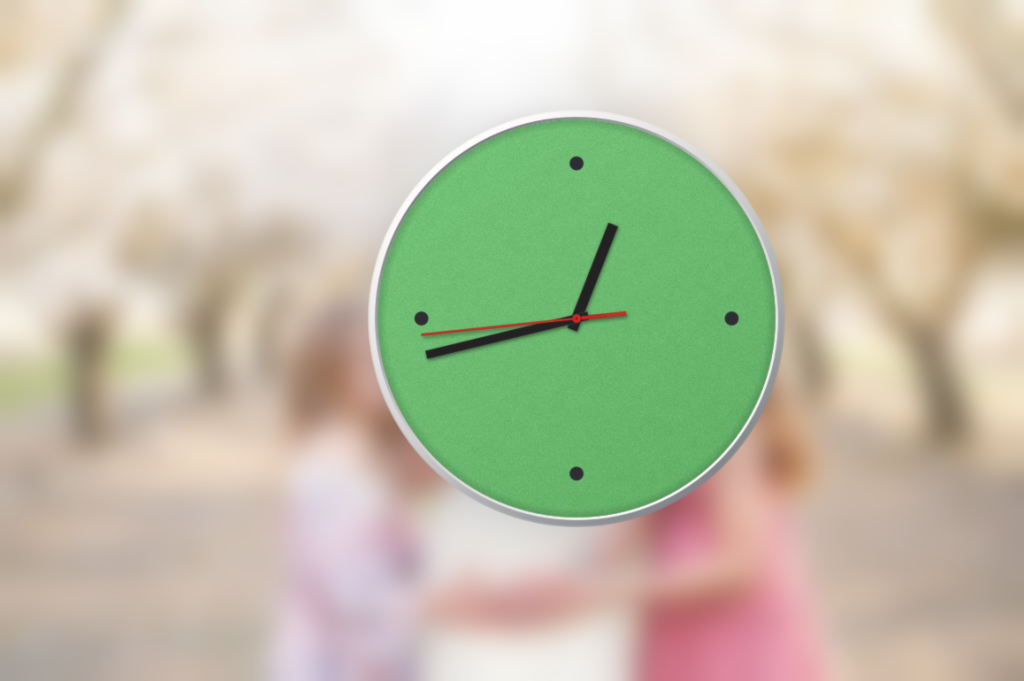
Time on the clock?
12:42:44
